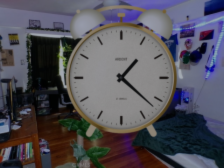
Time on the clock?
1:22
